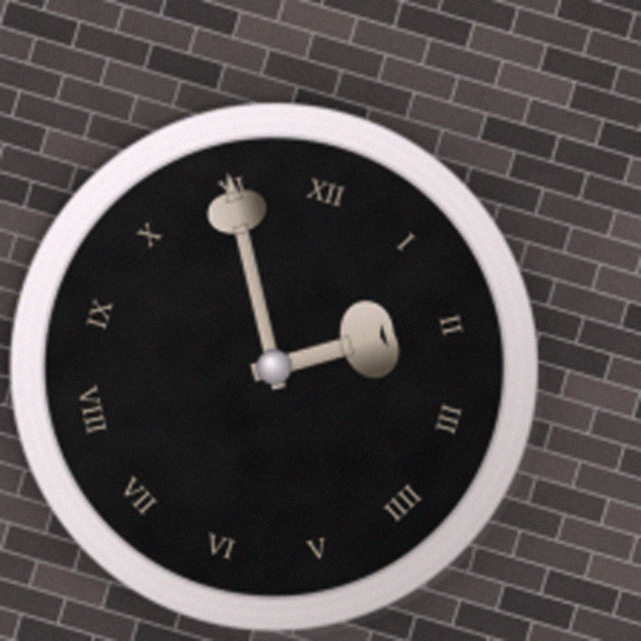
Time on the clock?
1:55
